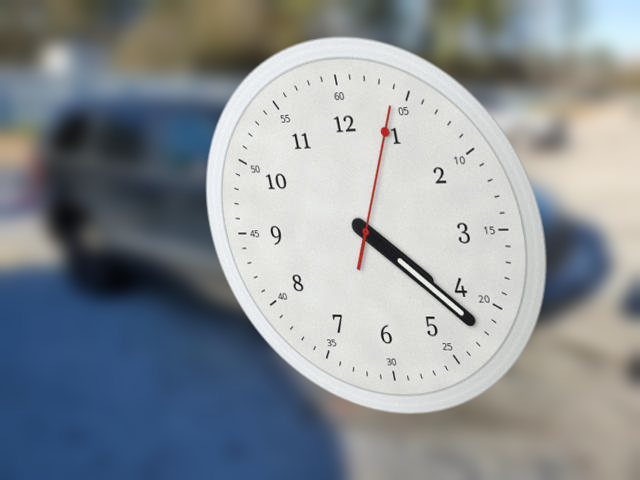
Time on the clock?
4:22:04
